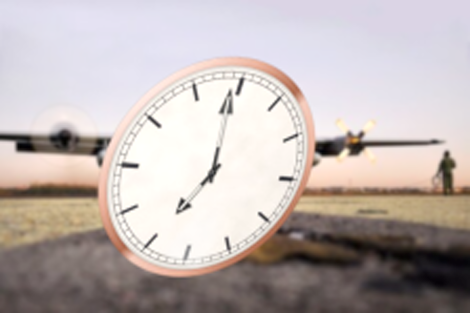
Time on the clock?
6:59
